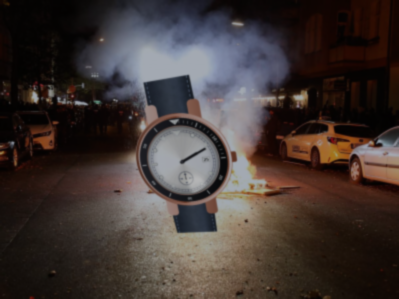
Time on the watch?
2:11
